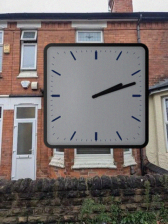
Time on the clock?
2:12
